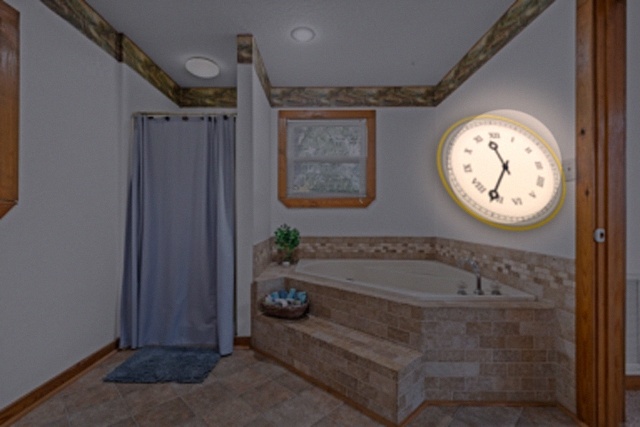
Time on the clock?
11:36
